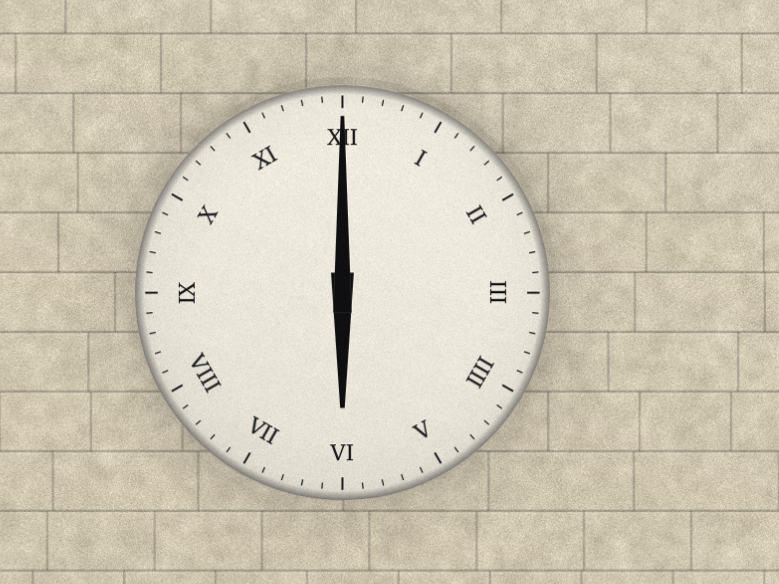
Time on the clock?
6:00
